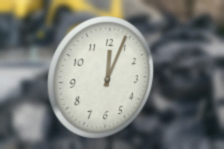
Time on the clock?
12:04
